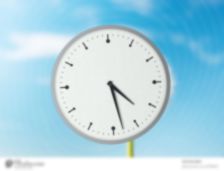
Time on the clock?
4:28
